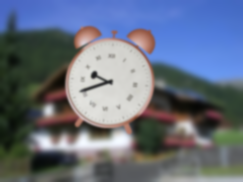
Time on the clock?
9:41
